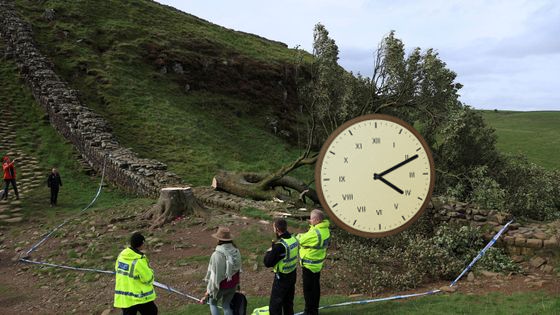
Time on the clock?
4:11
